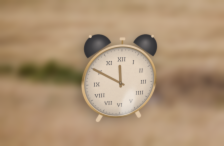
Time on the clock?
11:50
